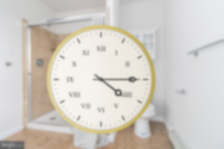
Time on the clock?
4:15
